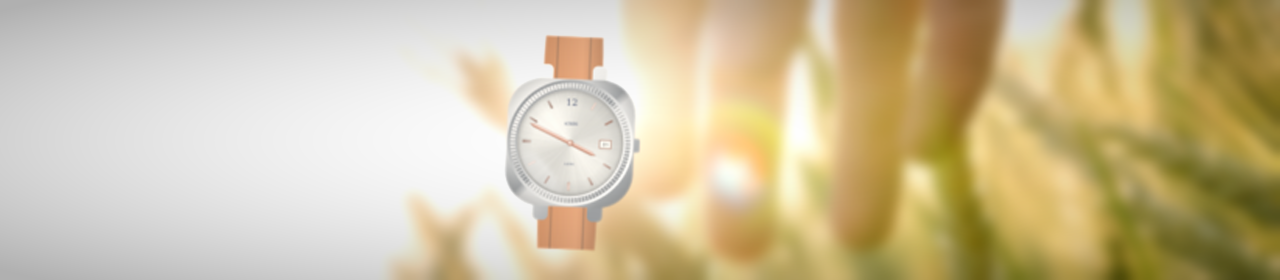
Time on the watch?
3:49
